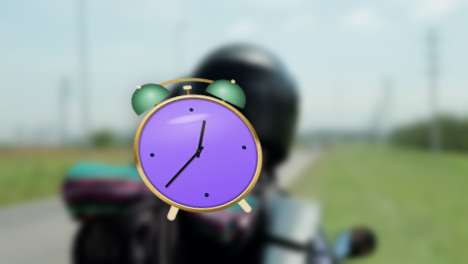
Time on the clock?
12:38
